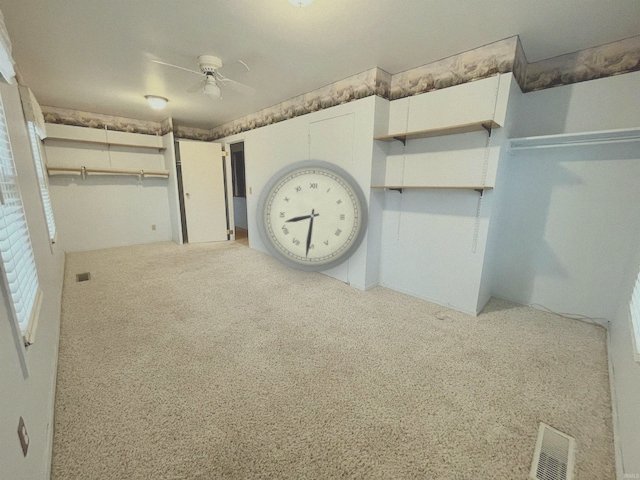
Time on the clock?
8:31
